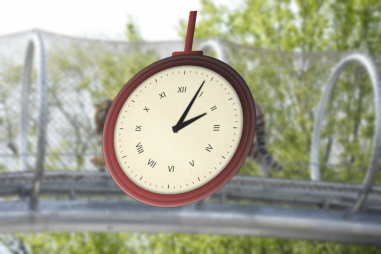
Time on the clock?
2:04
